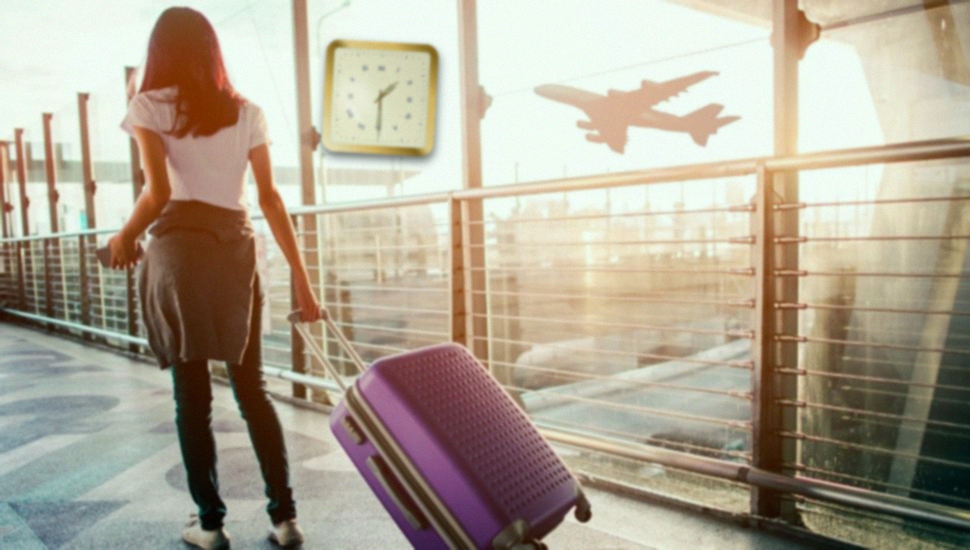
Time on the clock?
1:30
